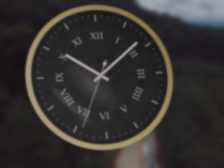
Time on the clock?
10:08:34
